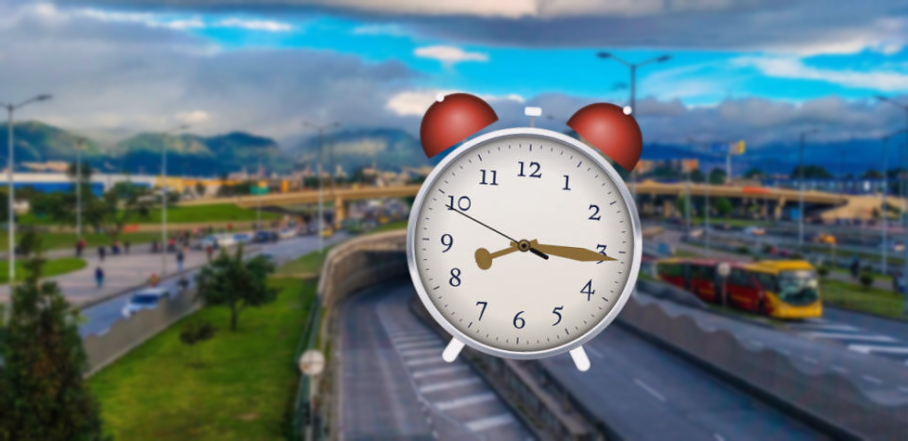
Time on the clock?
8:15:49
